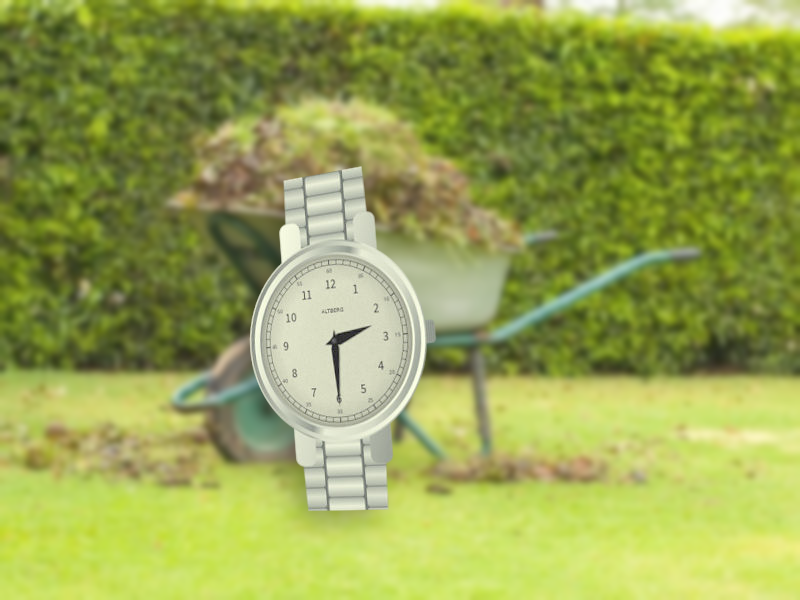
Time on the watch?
2:30
